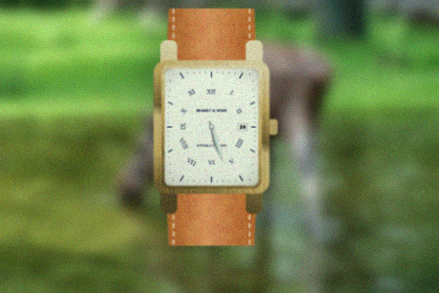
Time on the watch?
5:27
